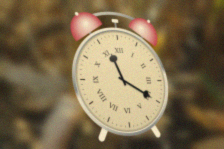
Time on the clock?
11:20
